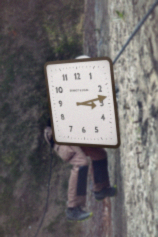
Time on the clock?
3:13
